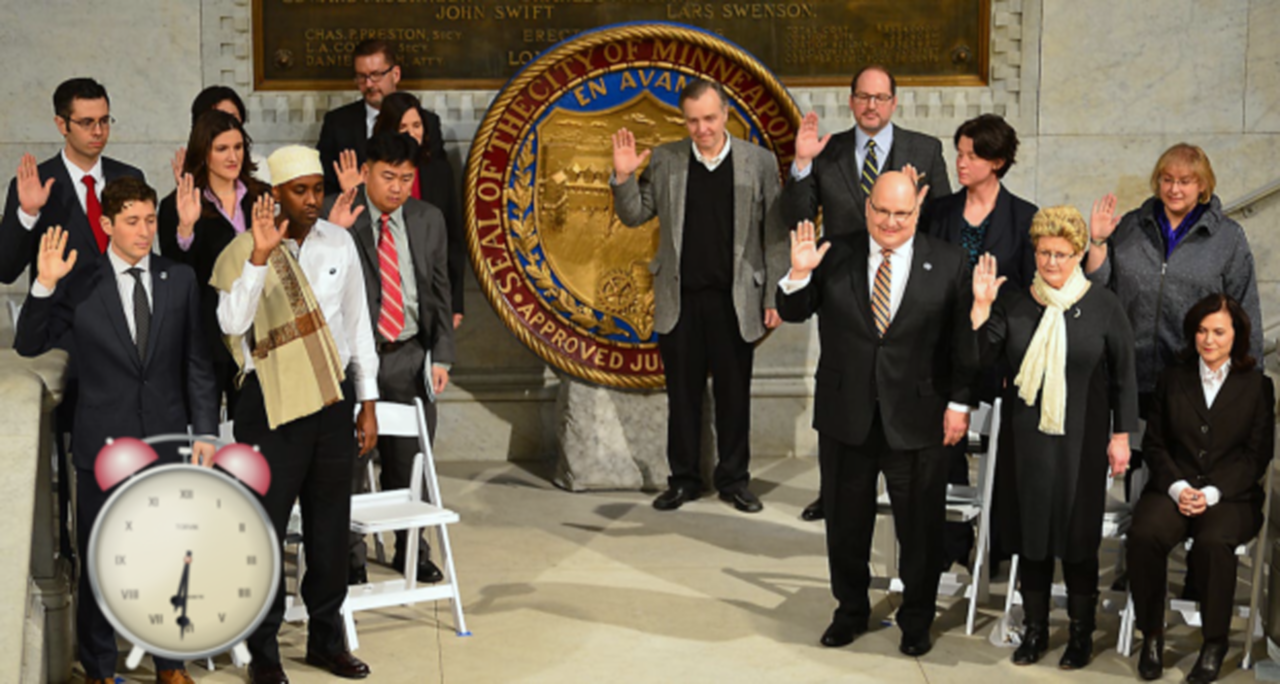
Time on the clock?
6:31
